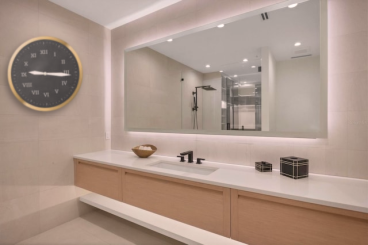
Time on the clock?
9:16
